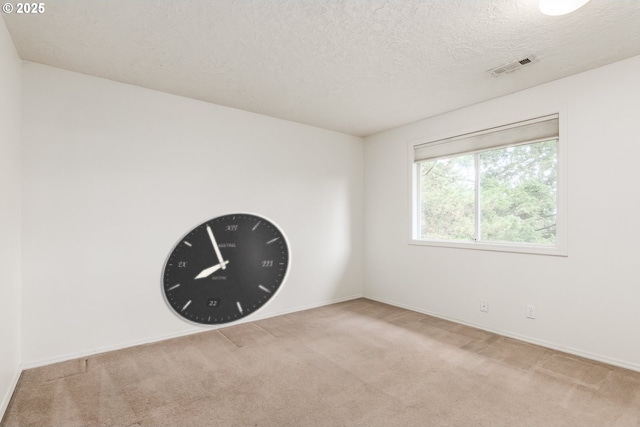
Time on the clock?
7:55
